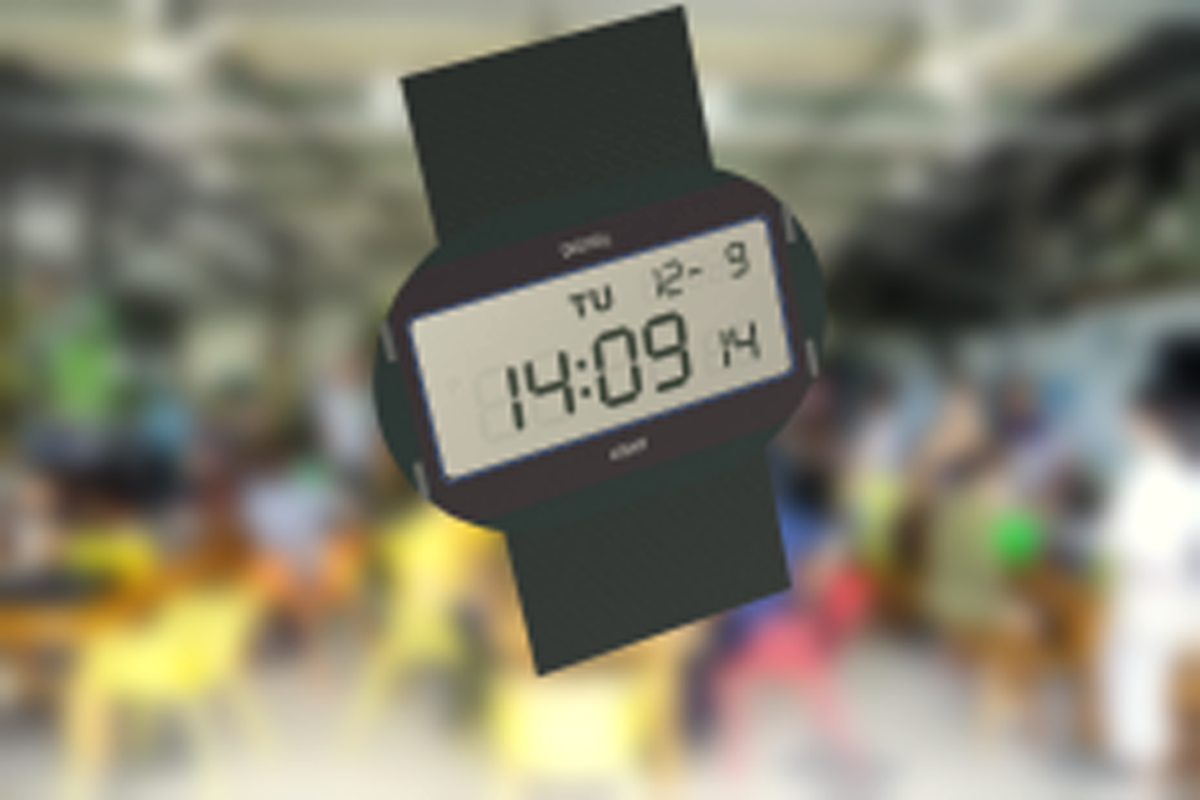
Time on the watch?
14:09:14
